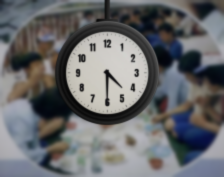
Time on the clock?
4:30
